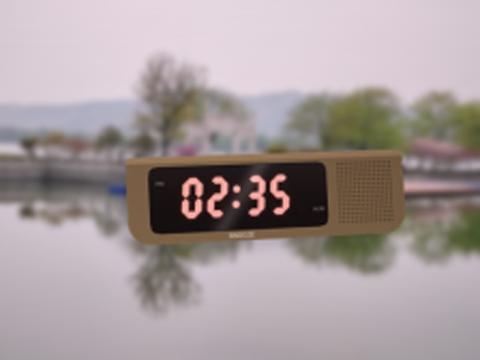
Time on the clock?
2:35
